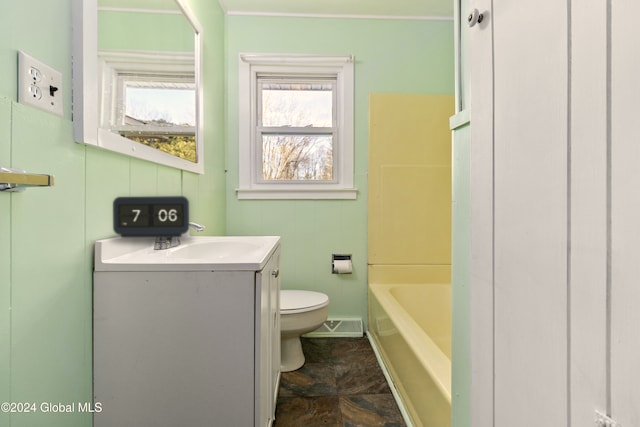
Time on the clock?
7:06
